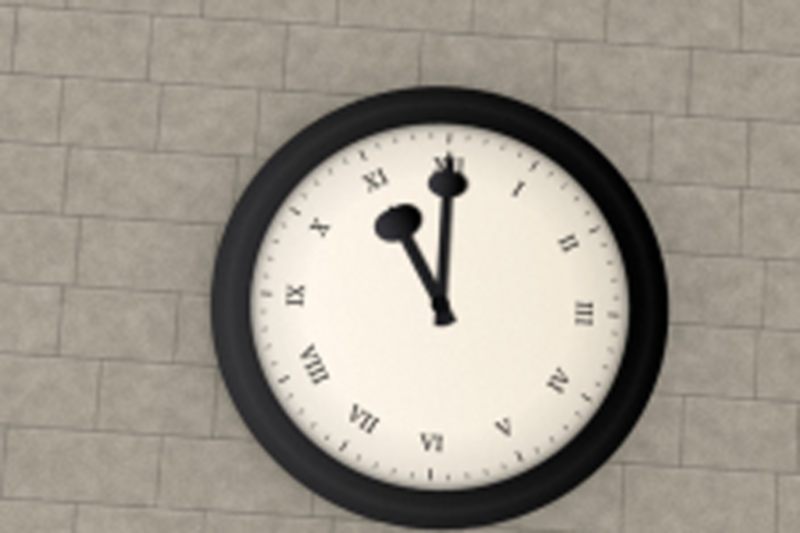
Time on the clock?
11:00
